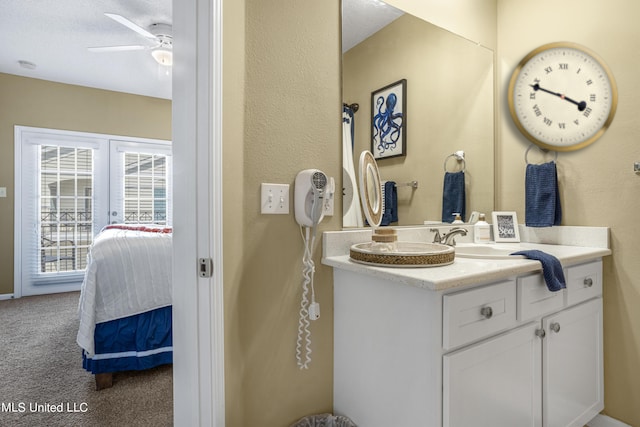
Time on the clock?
3:48
